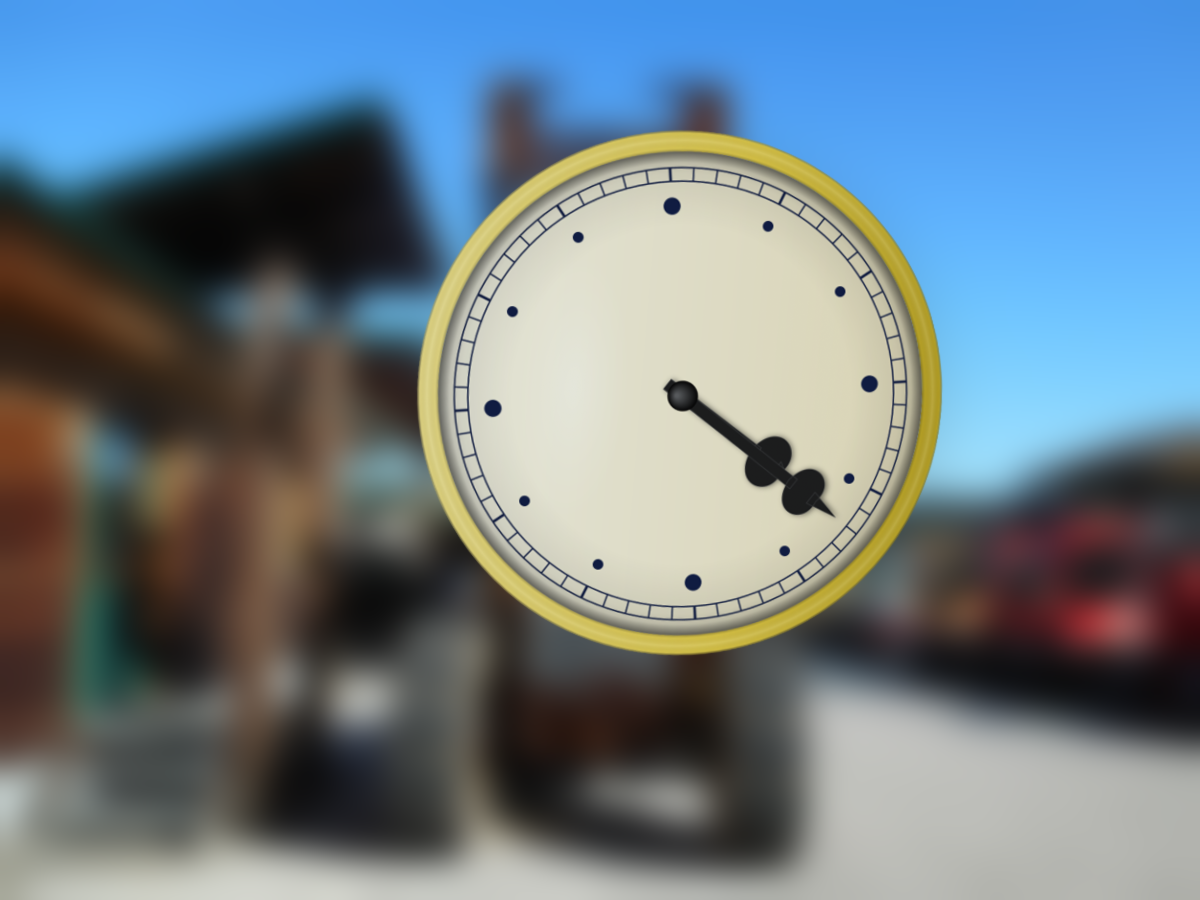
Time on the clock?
4:22
